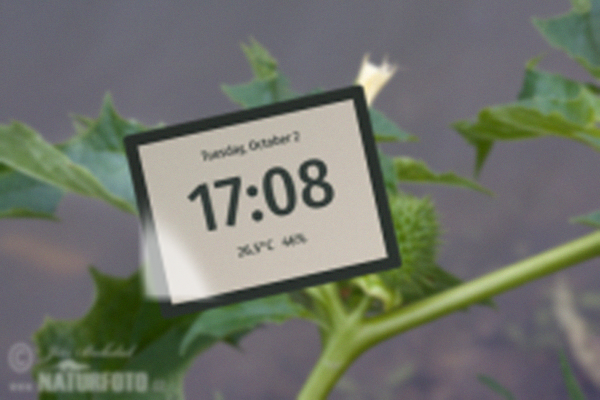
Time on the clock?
17:08
